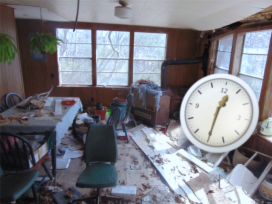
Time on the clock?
12:30
